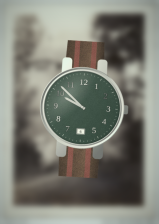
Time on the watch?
9:52
